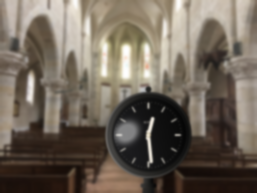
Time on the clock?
12:29
